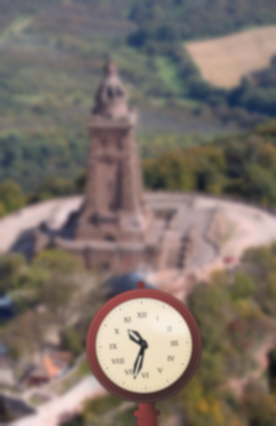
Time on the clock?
10:33
